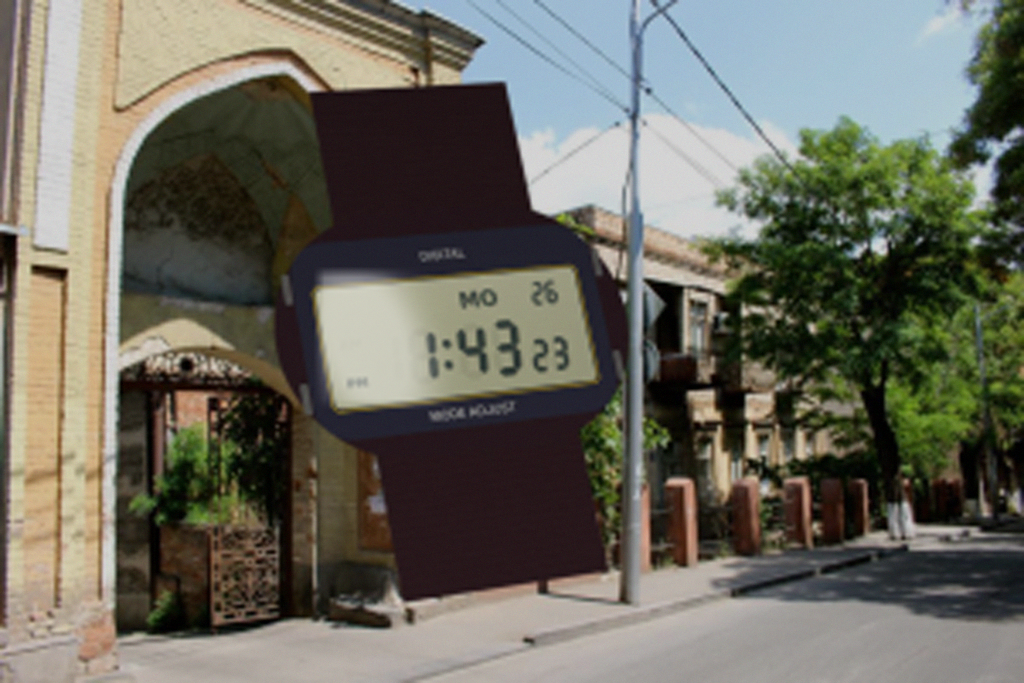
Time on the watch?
1:43:23
